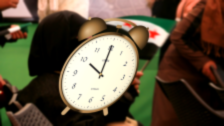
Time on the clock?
10:00
